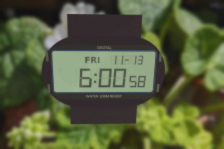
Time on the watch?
6:00:58
